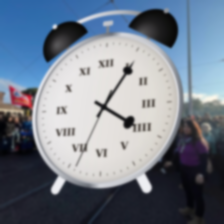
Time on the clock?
4:05:34
